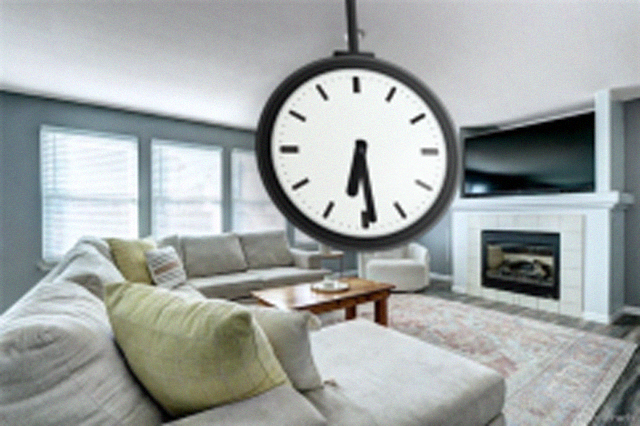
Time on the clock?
6:29
